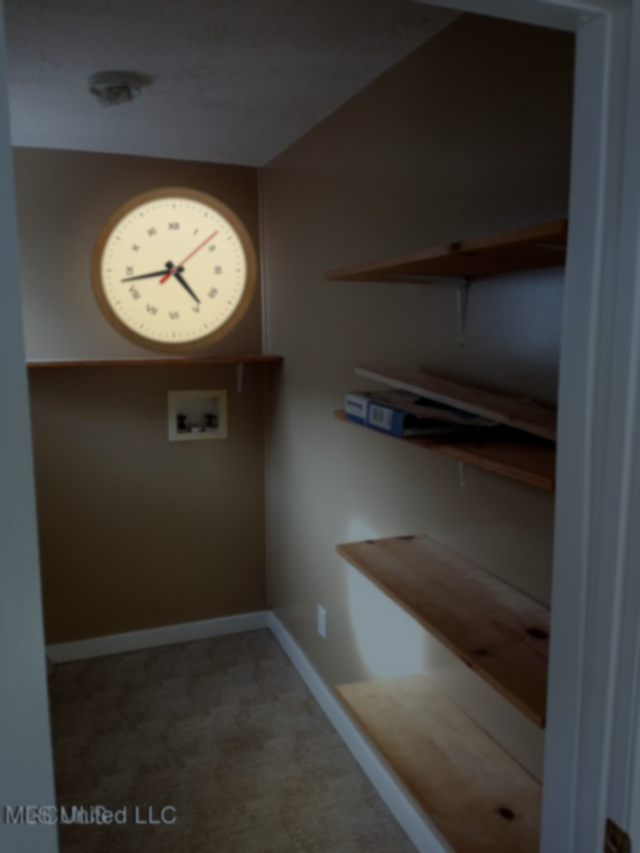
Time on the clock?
4:43:08
